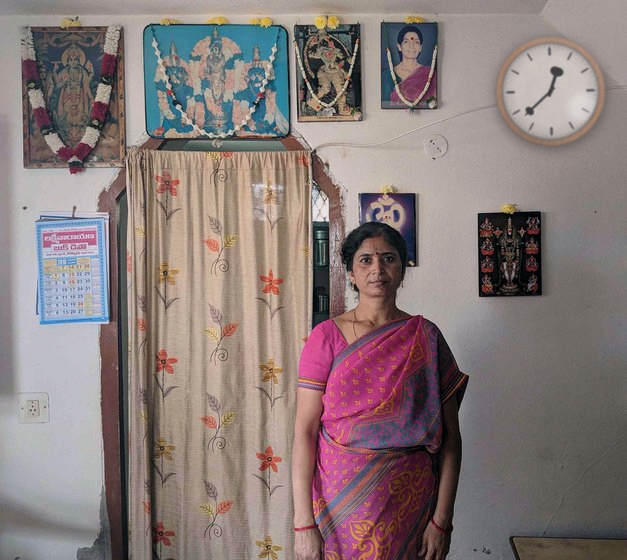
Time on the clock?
12:38
